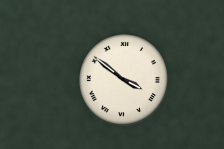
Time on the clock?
3:51
